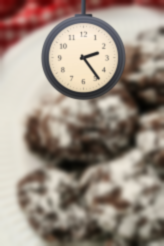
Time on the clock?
2:24
